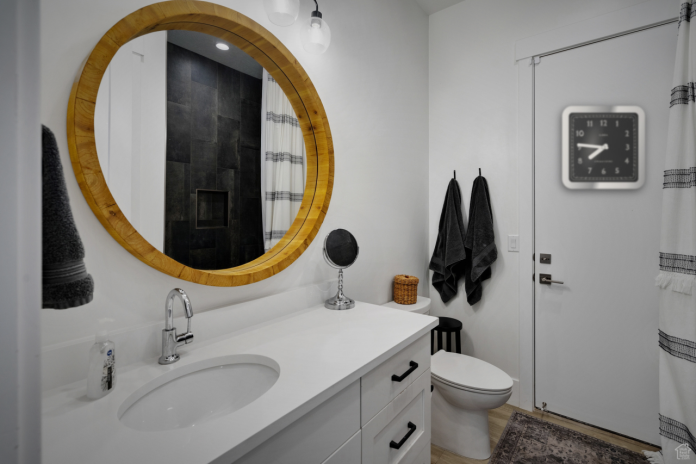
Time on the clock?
7:46
